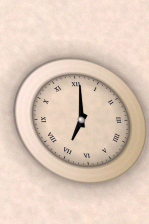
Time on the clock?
7:01
